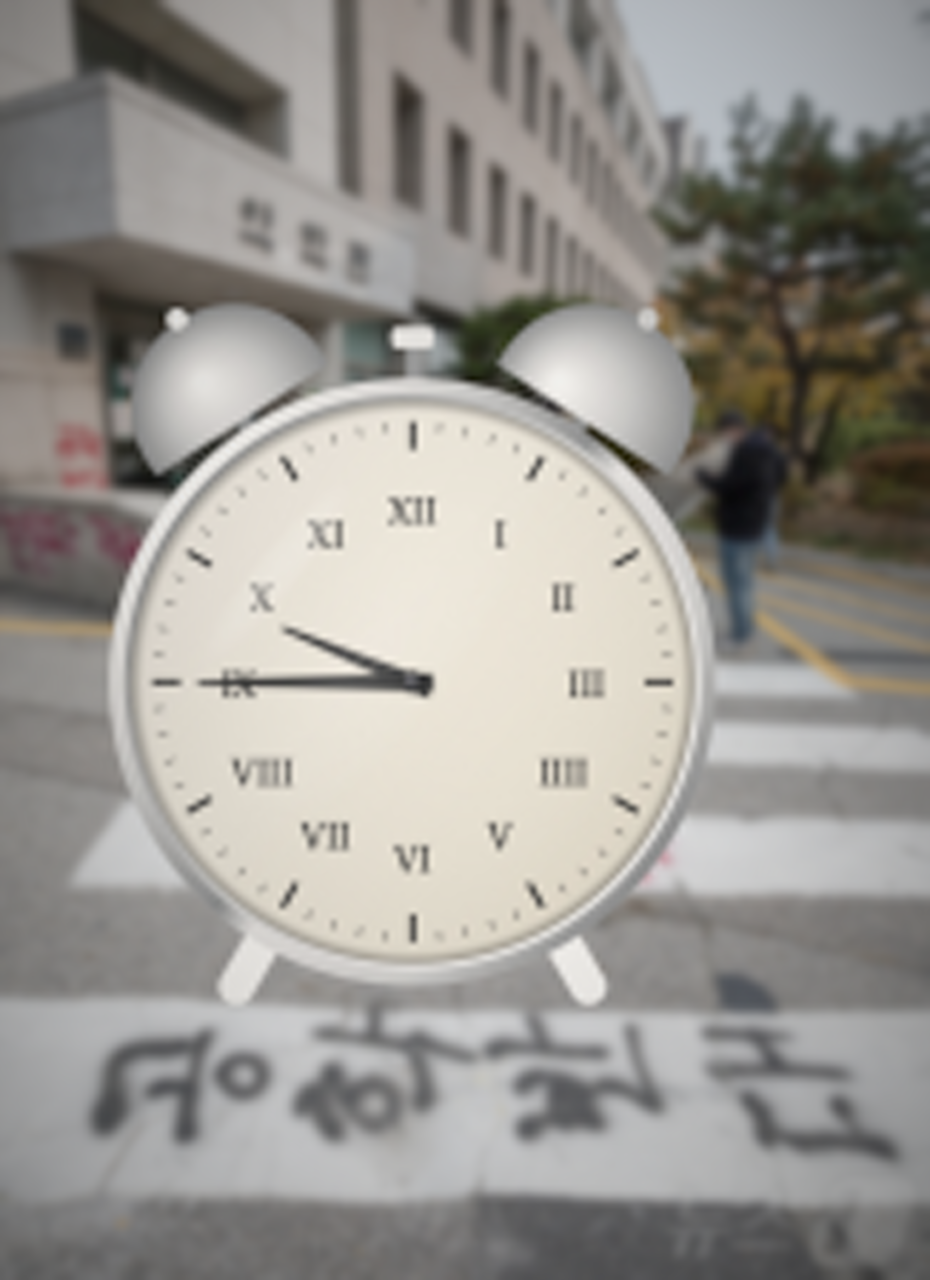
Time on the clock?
9:45
